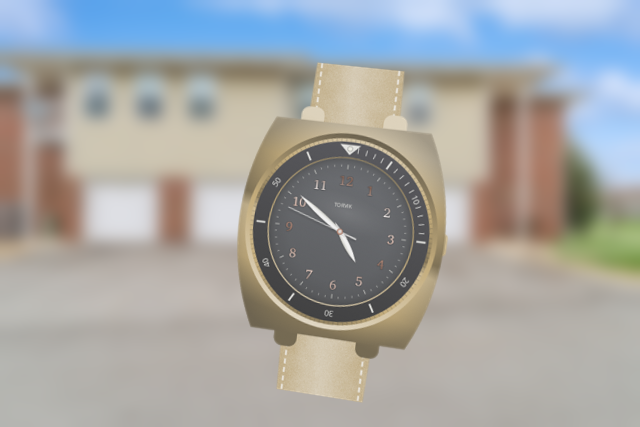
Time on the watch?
4:50:48
